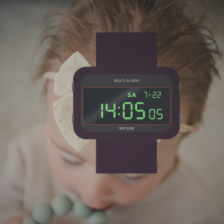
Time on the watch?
14:05:05
